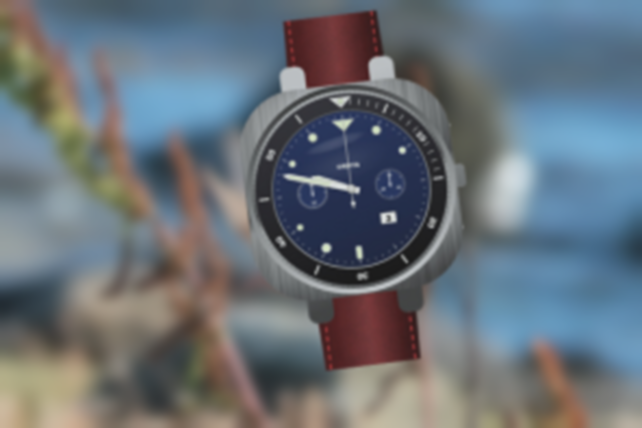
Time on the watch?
9:48
